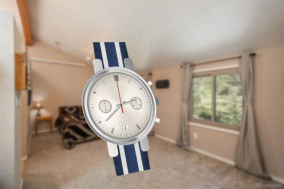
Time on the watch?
2:39
